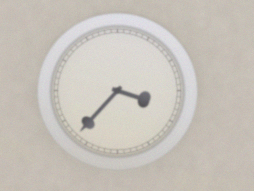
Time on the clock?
3:37
